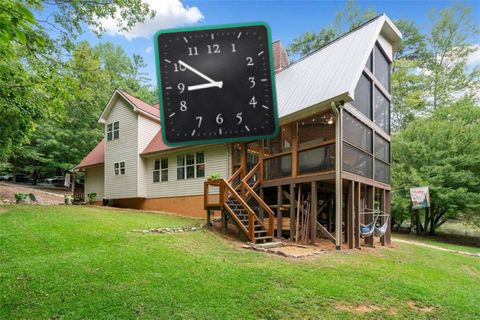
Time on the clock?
8:51
